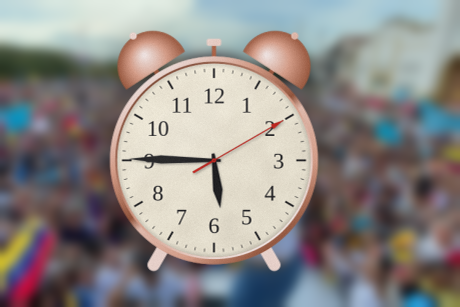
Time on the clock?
5:45:10
